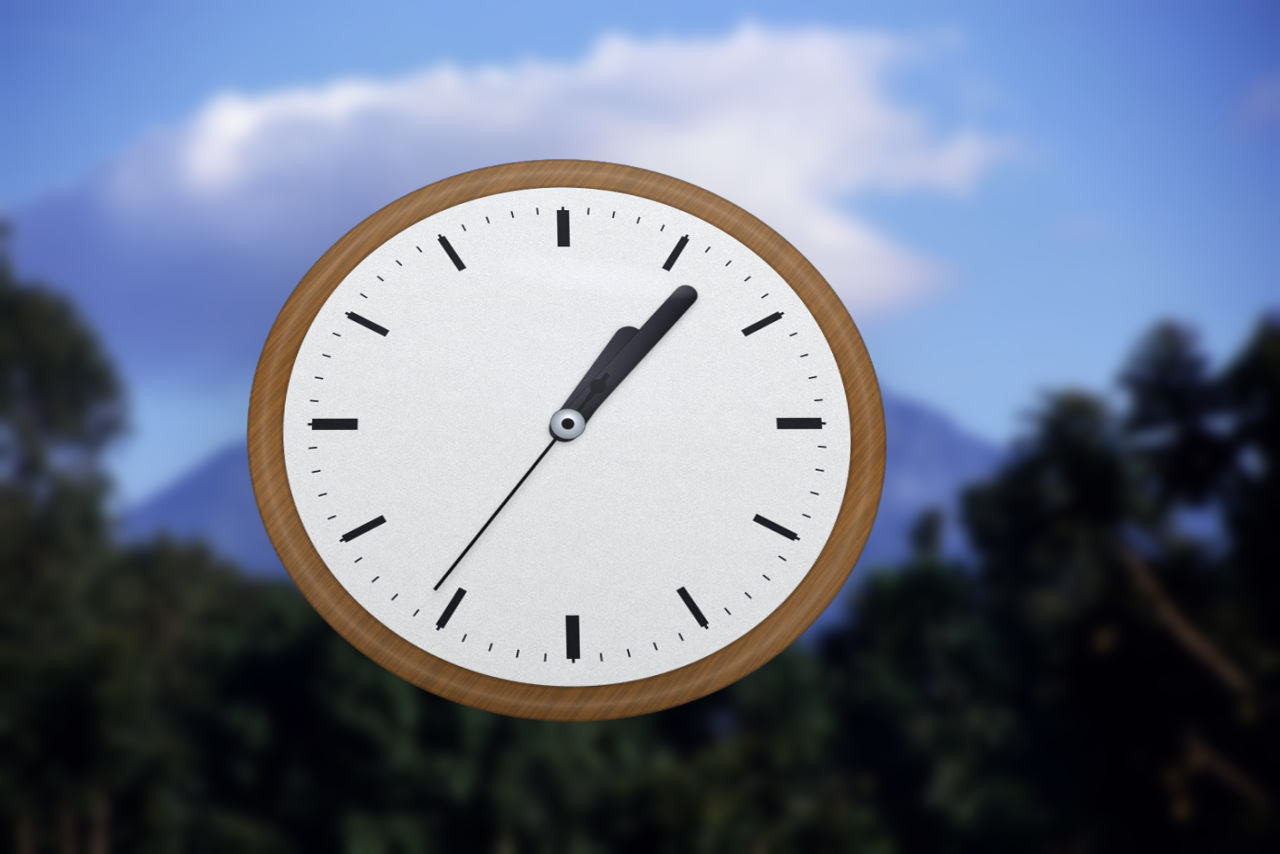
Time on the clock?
1:06:36
